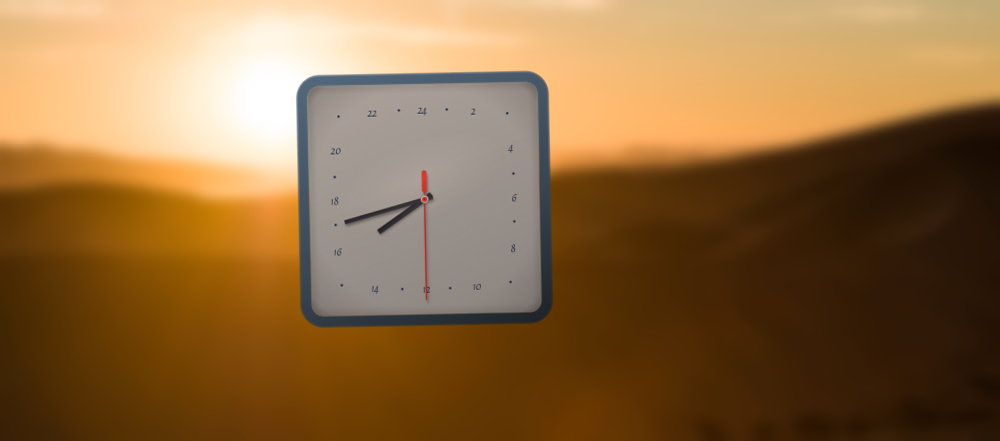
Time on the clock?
15:42:30
